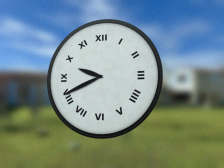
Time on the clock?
9:41
